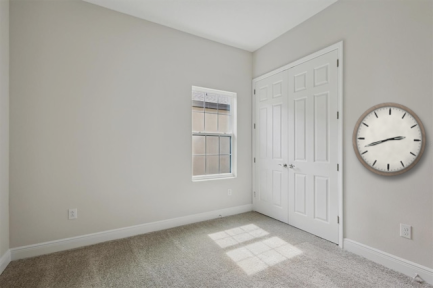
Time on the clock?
2:42
